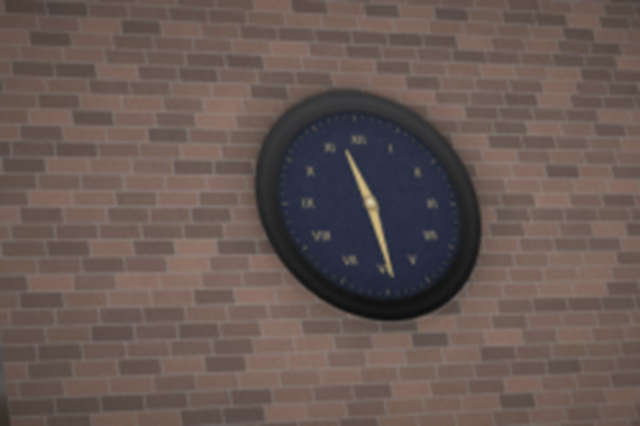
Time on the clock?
11:29
